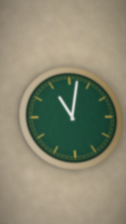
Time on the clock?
11:02
